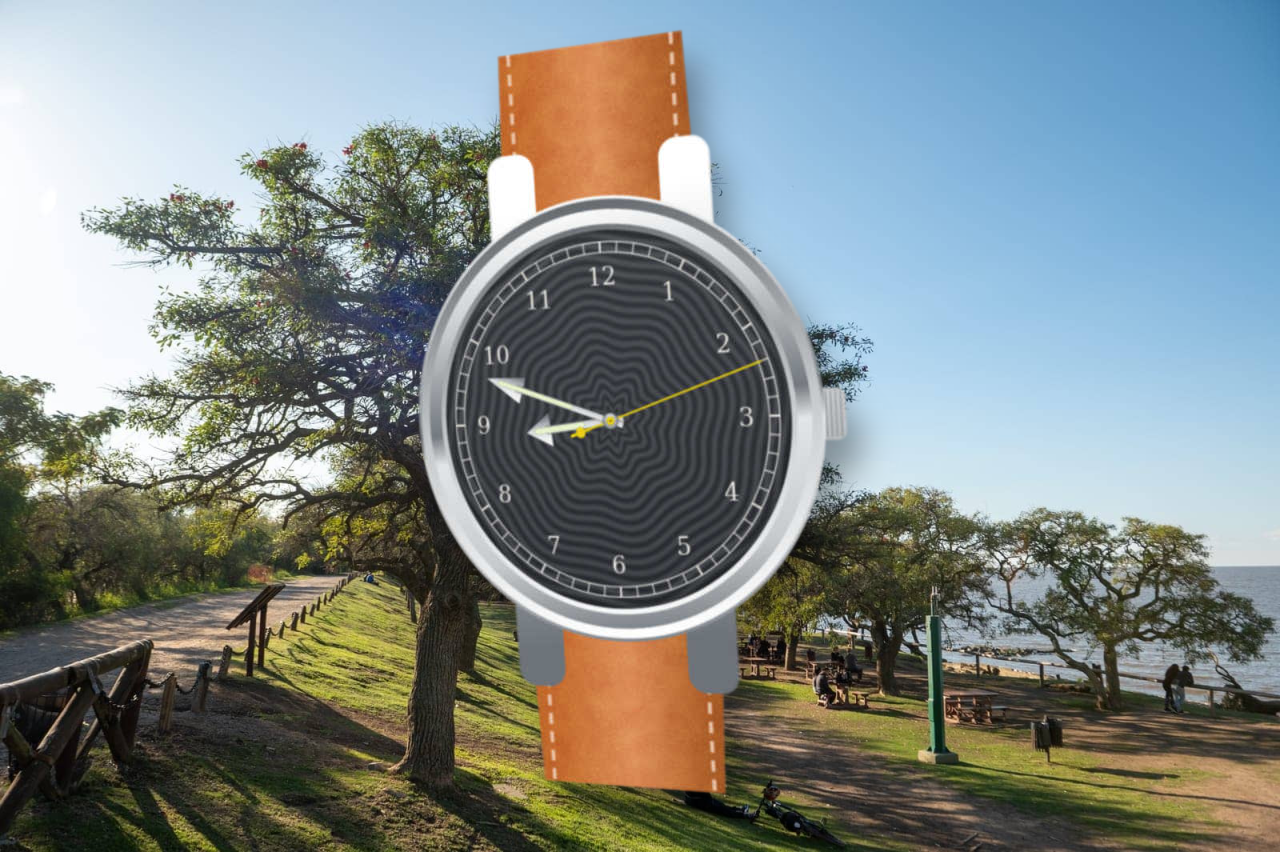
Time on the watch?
8:48:12
